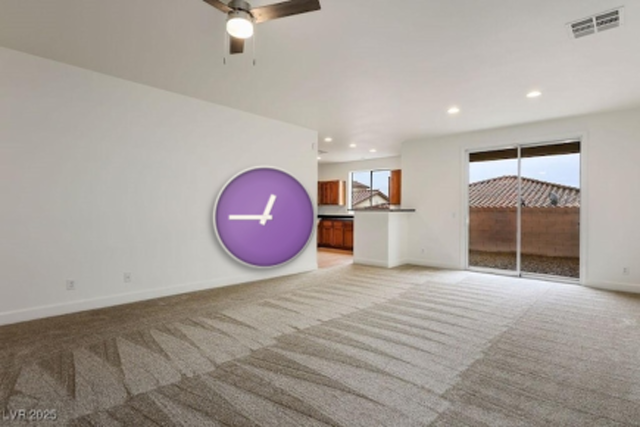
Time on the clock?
12:45
